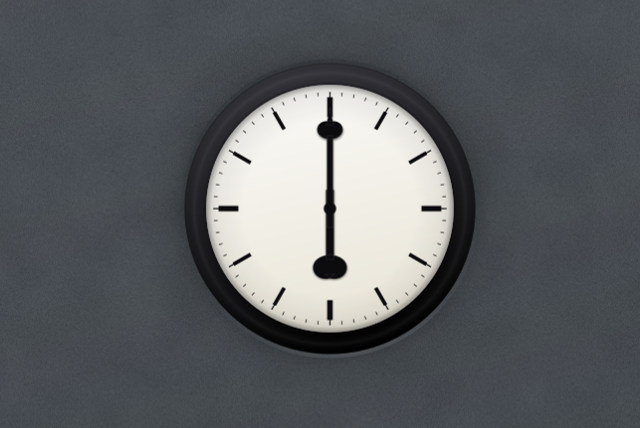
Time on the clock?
6:00
